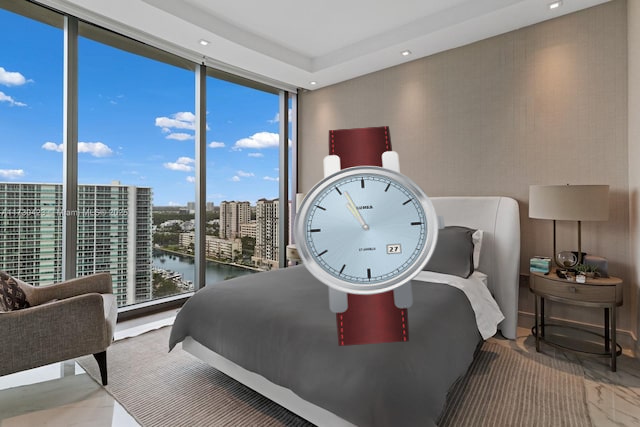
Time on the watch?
10:56
